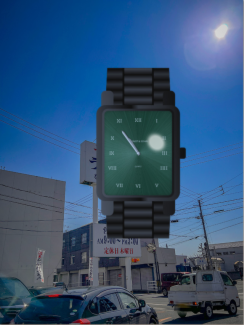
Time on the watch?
10:54
